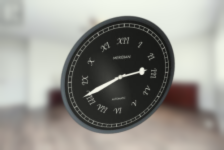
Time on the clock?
2:41
